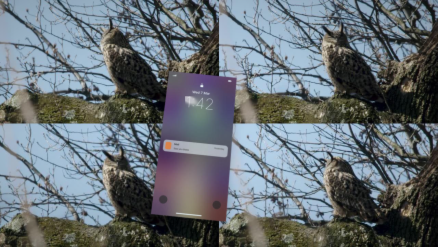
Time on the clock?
1:42
